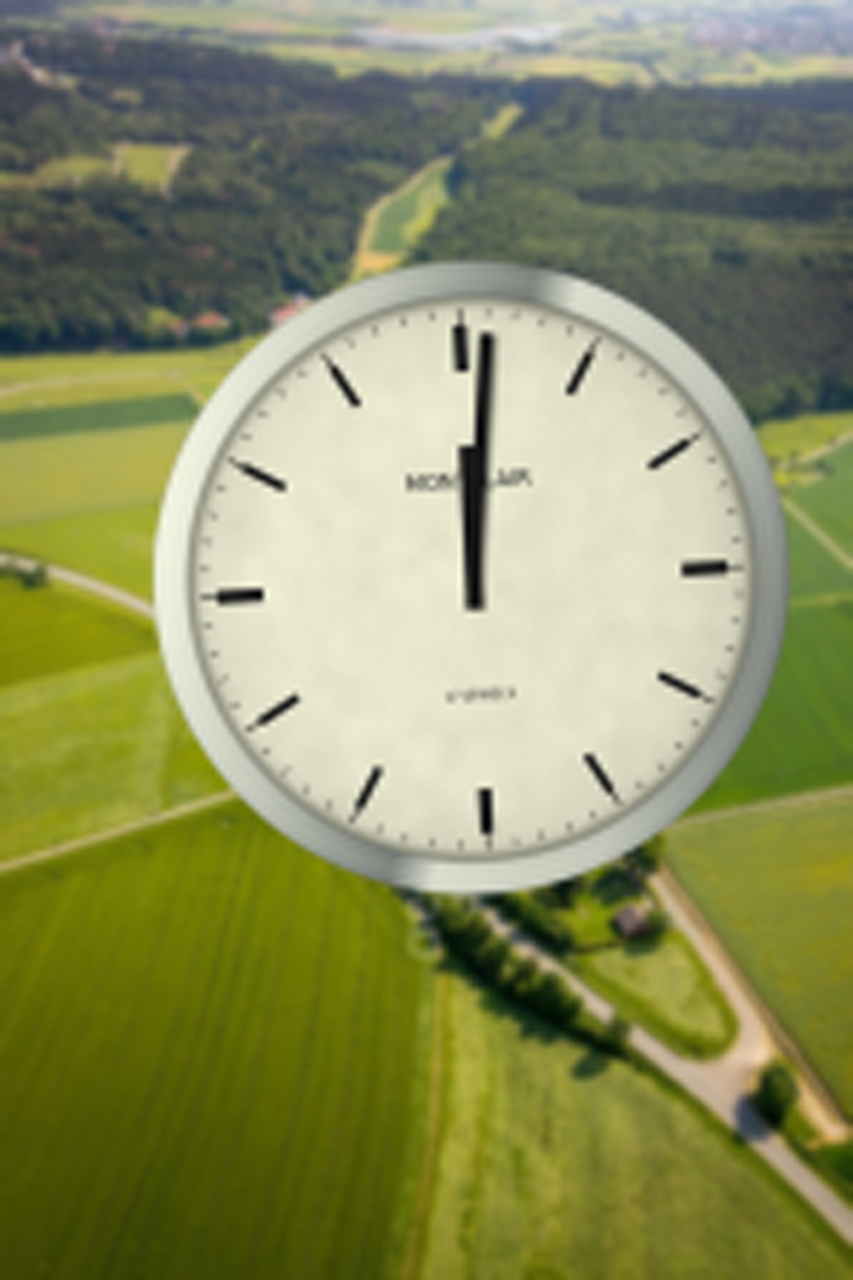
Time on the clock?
12:01
